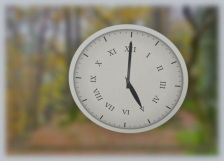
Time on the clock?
5:00
